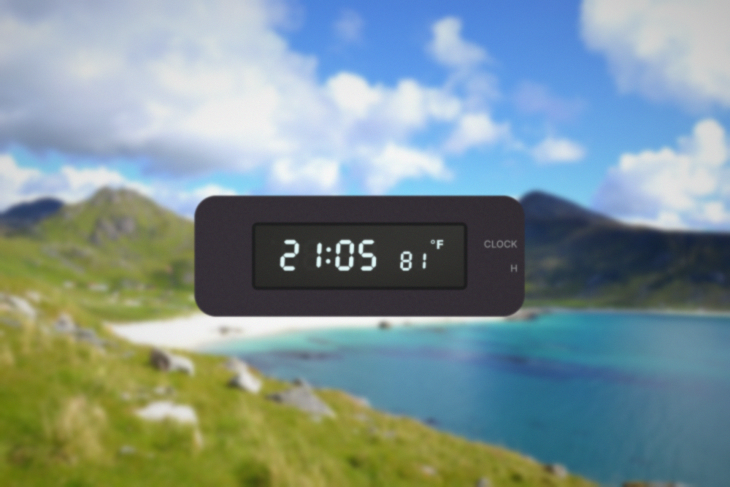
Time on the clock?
21:05
